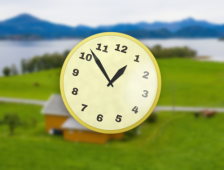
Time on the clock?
12:52
